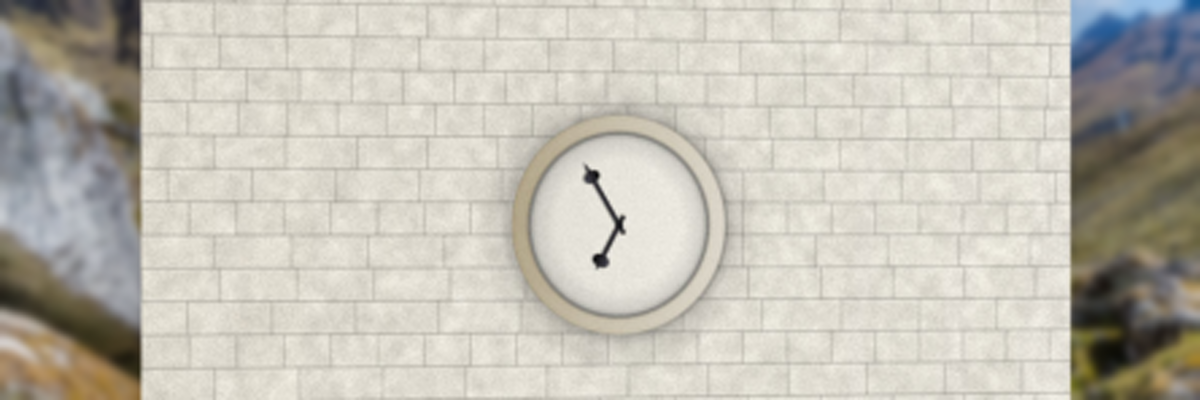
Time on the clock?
6:55
